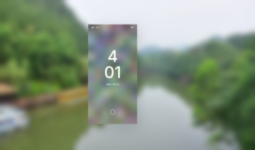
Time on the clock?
4:01
